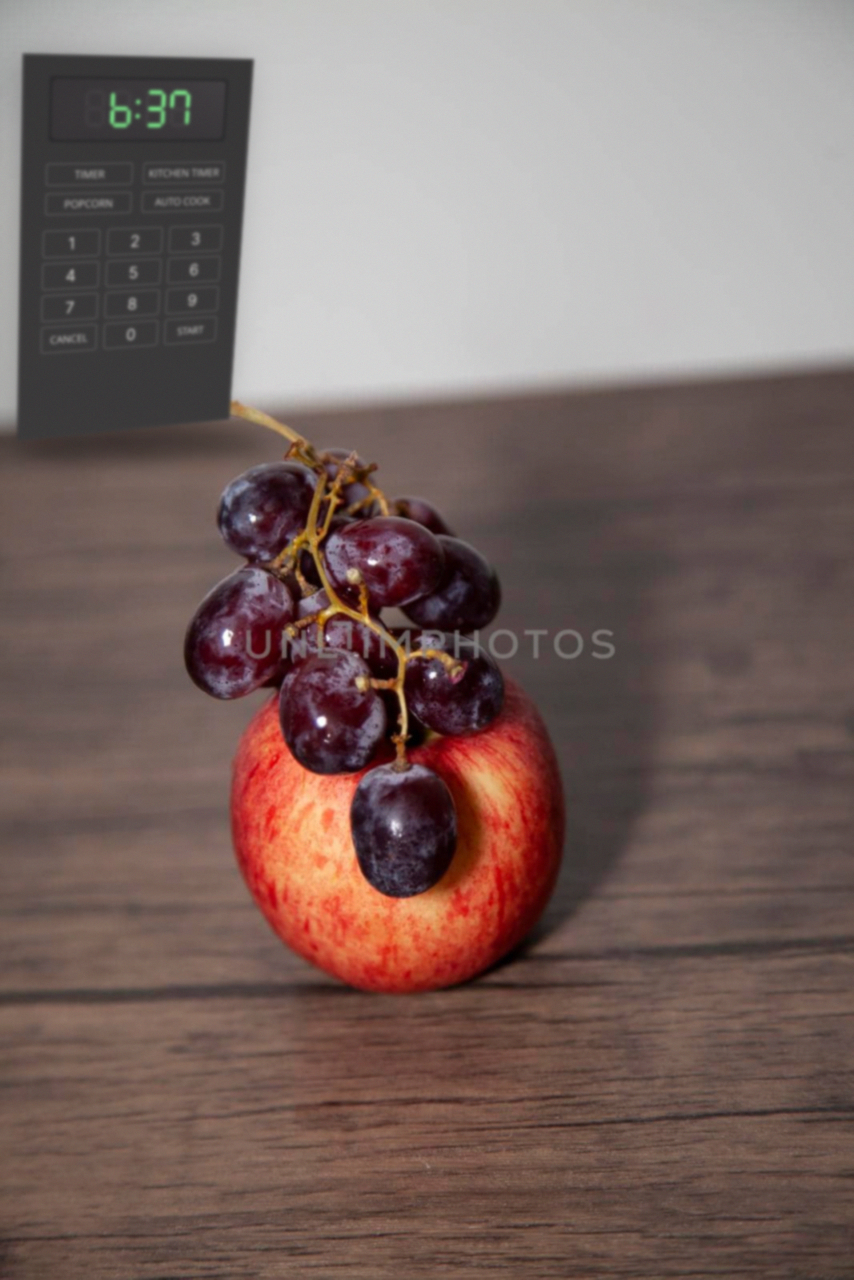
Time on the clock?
6:37
